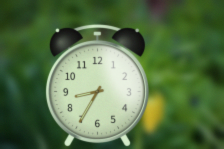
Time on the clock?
8:35
